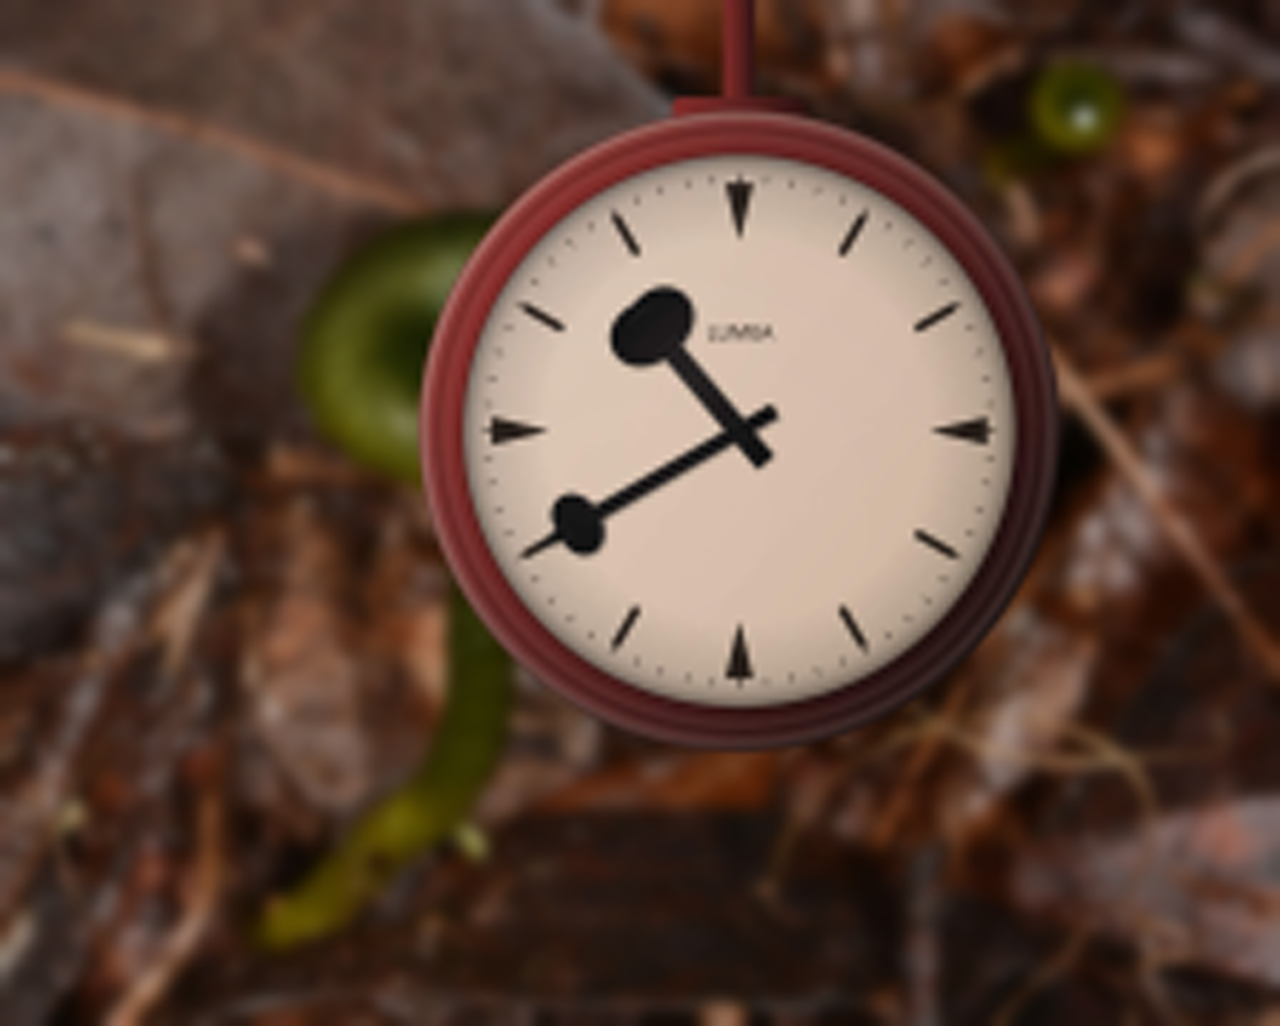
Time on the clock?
10:40
